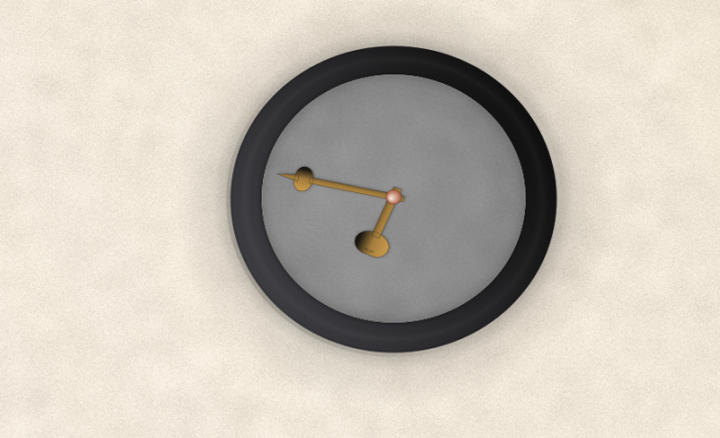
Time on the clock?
6:47
